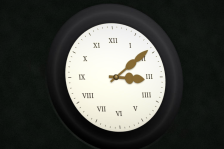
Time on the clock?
3:09
